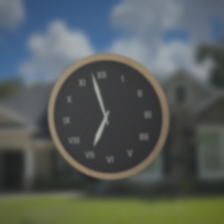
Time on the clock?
6:58
